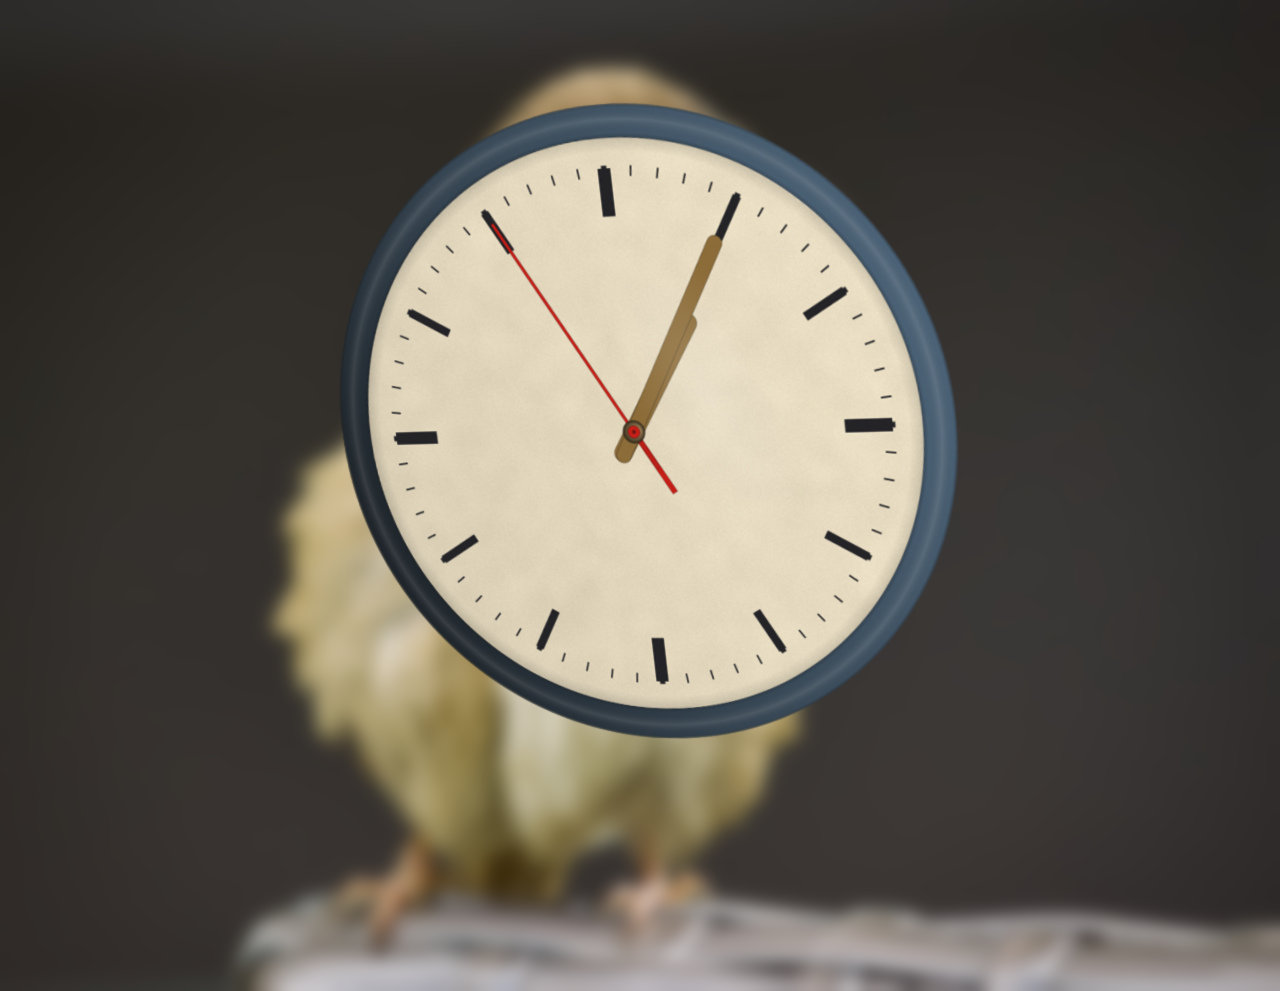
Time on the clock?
1:04:55
